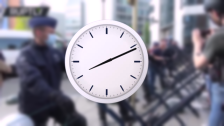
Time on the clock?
8:11
